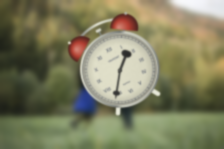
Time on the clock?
1:36
